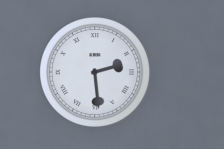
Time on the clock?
2:29
